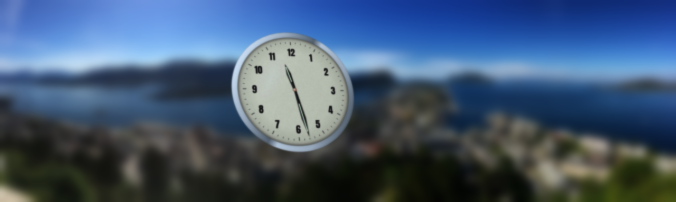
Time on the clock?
11:28
